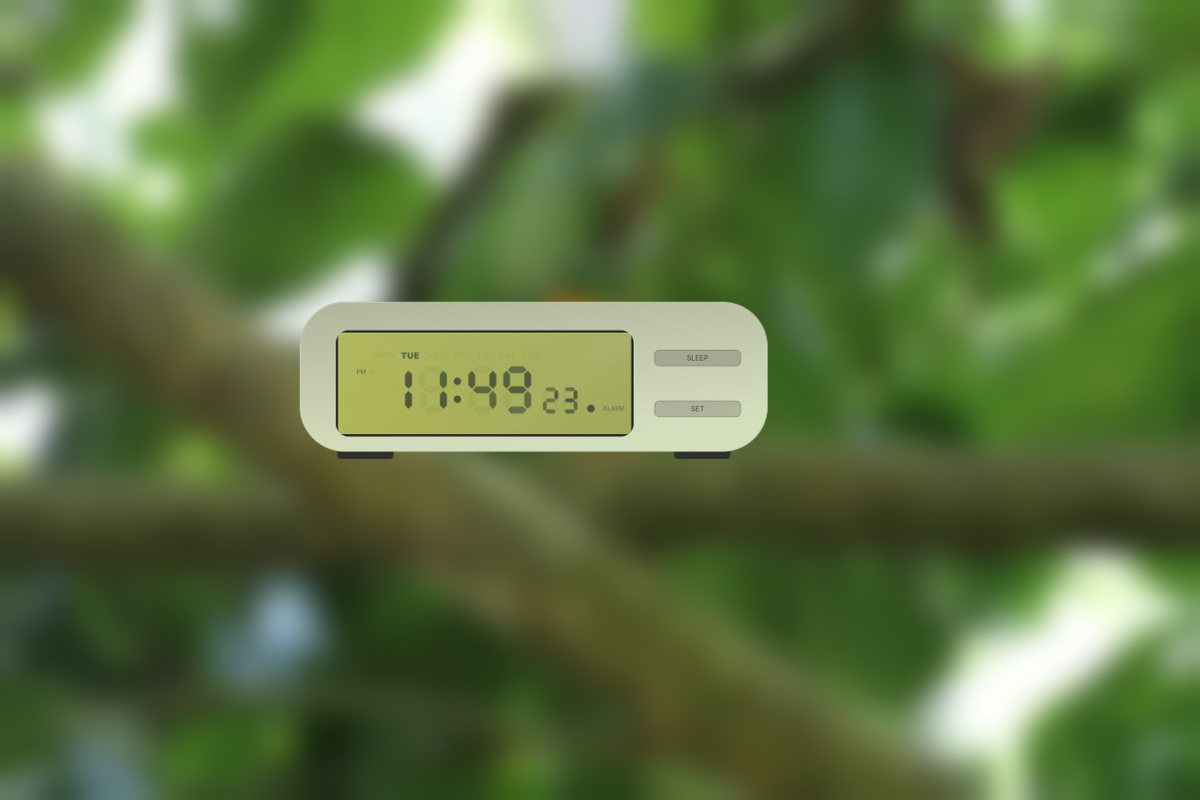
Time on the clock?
11:49:23
